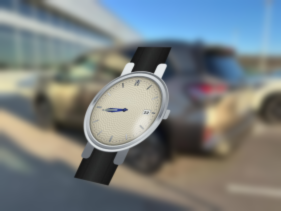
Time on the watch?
8:44
